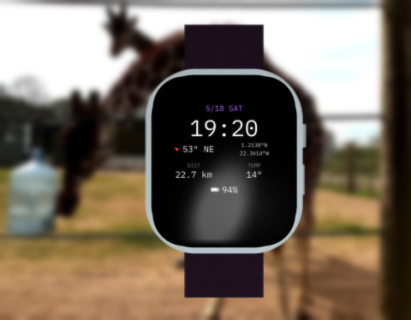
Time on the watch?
19:20
